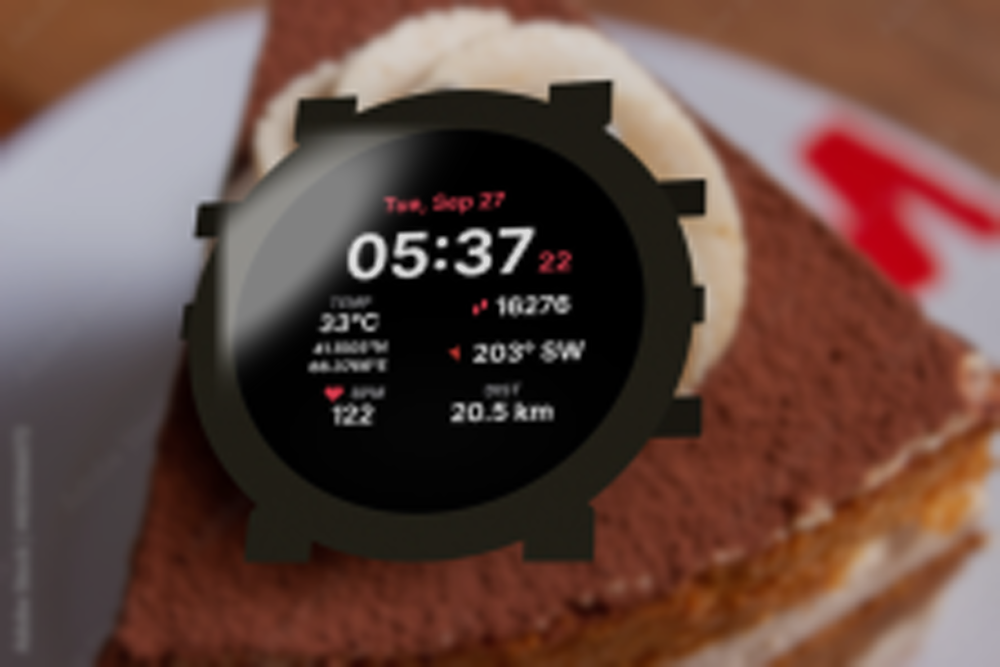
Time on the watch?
5:37
